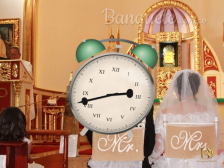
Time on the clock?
2:42
